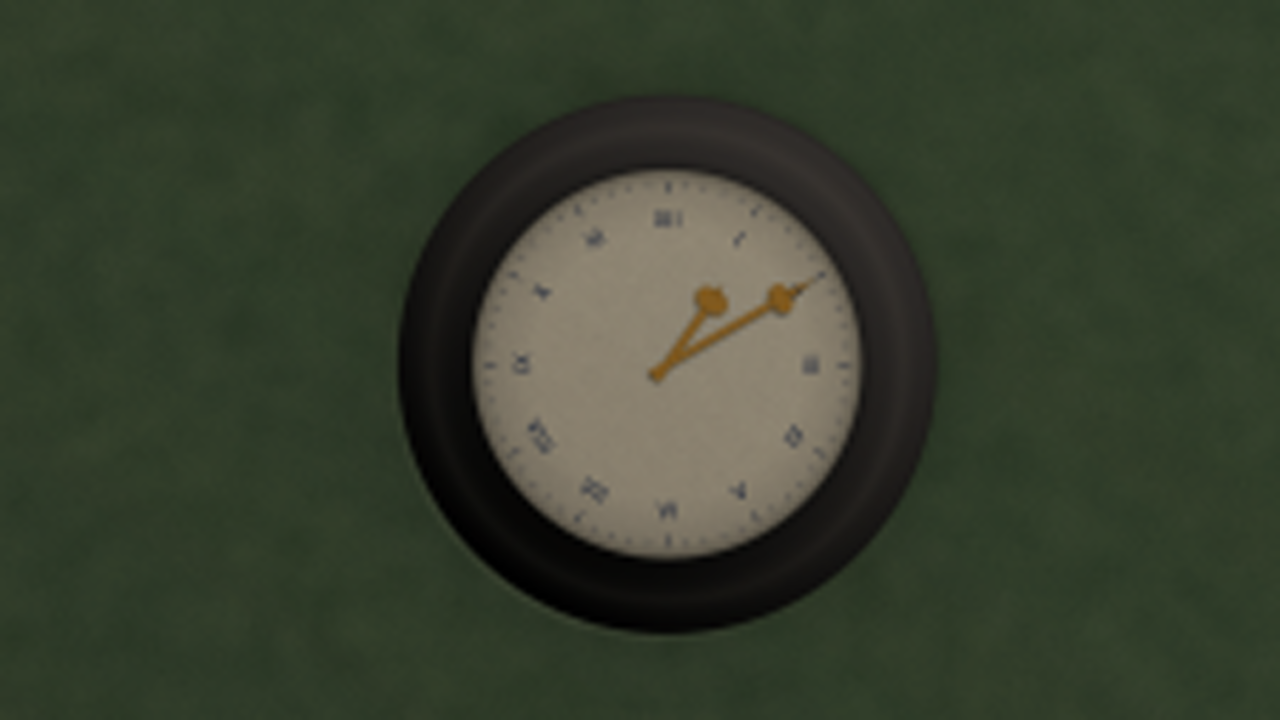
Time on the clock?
1:10
